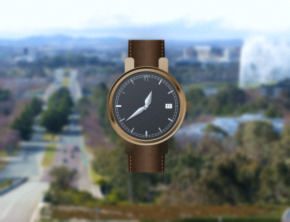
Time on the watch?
12:39
